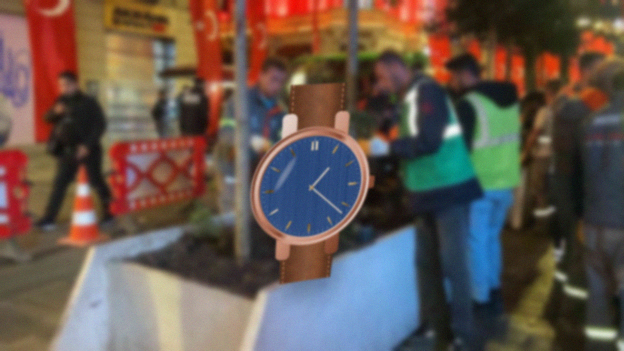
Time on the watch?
1:22
